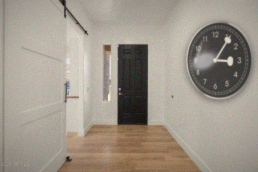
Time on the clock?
3:06
